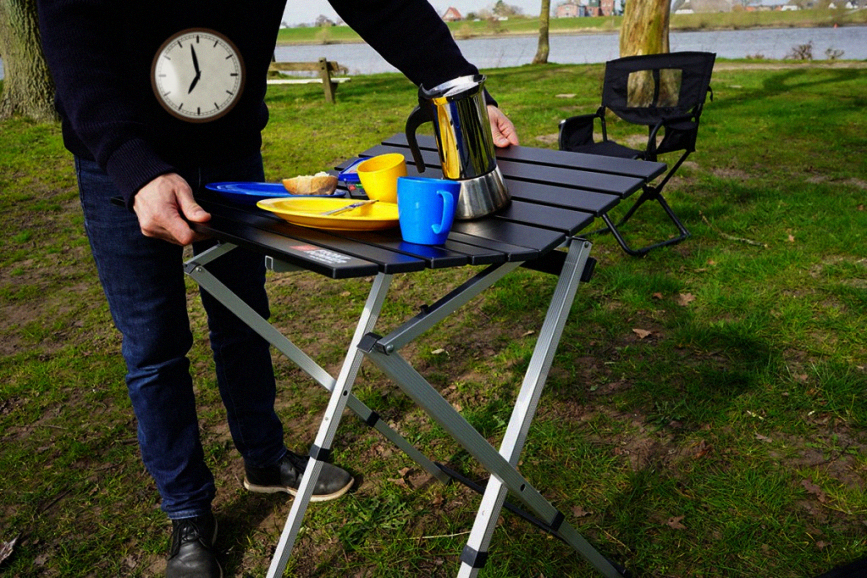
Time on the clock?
6:58
